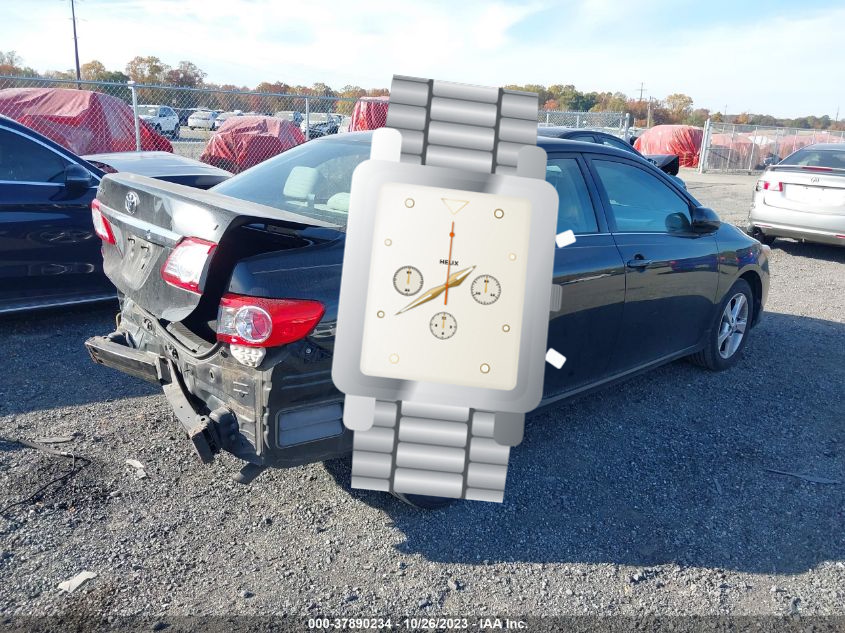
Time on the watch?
1:39
